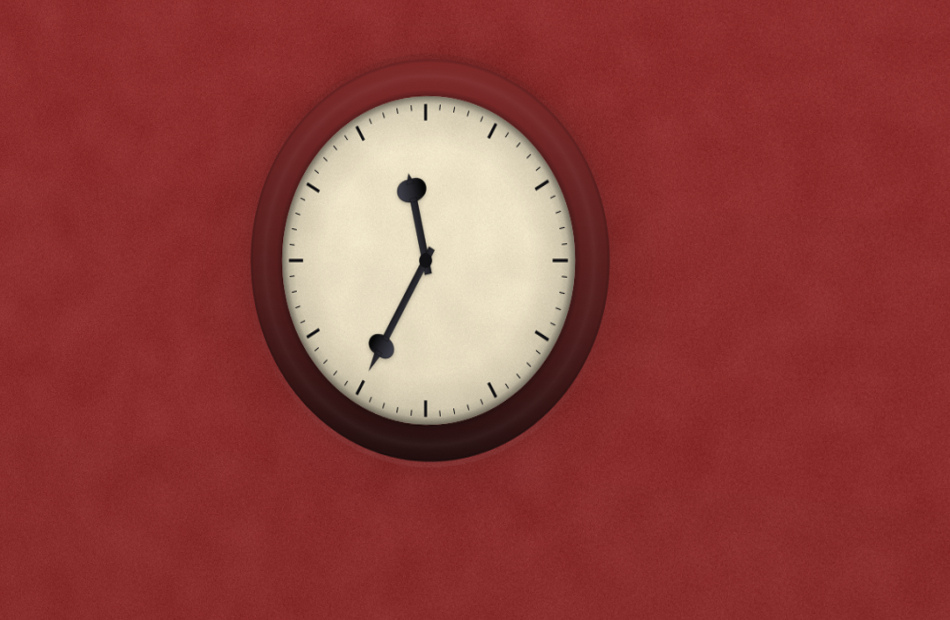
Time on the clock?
11:35
